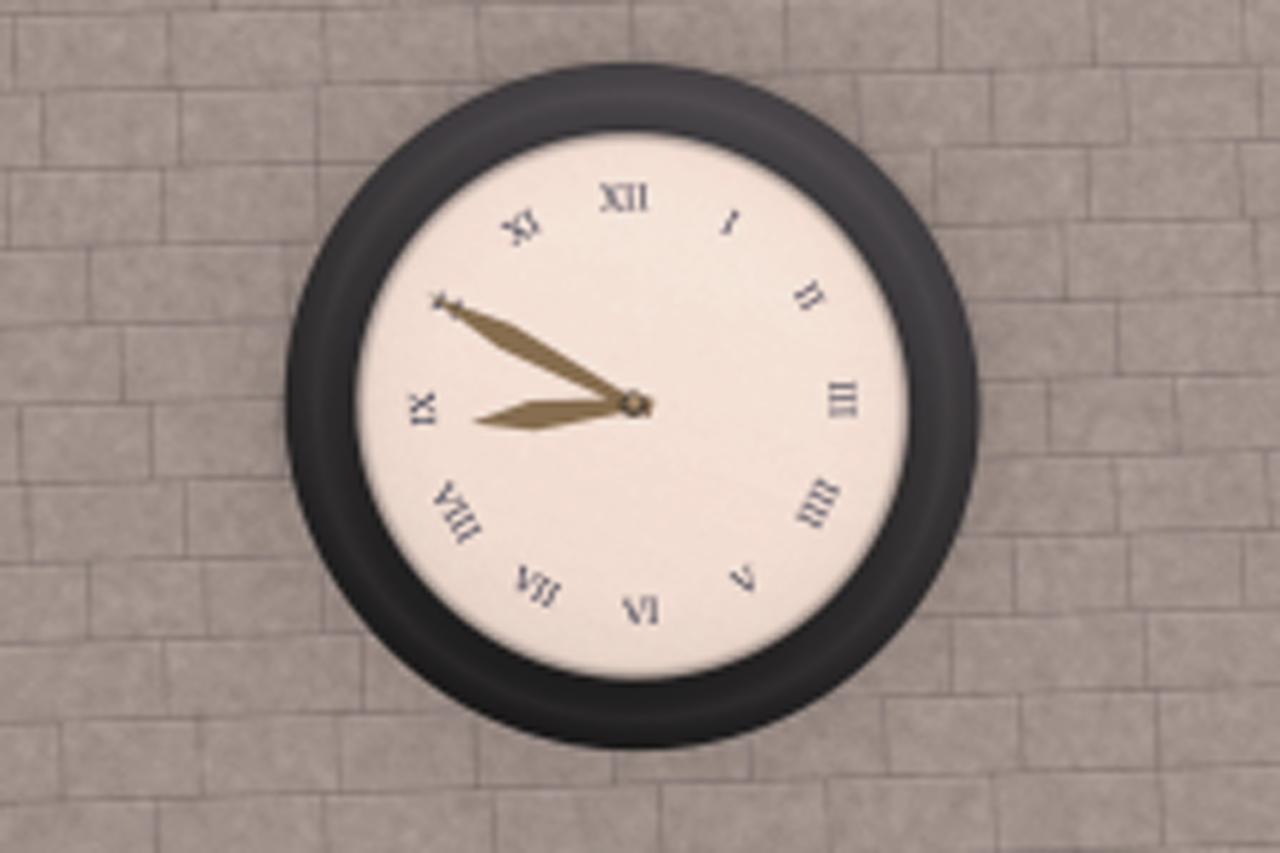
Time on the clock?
8:50
